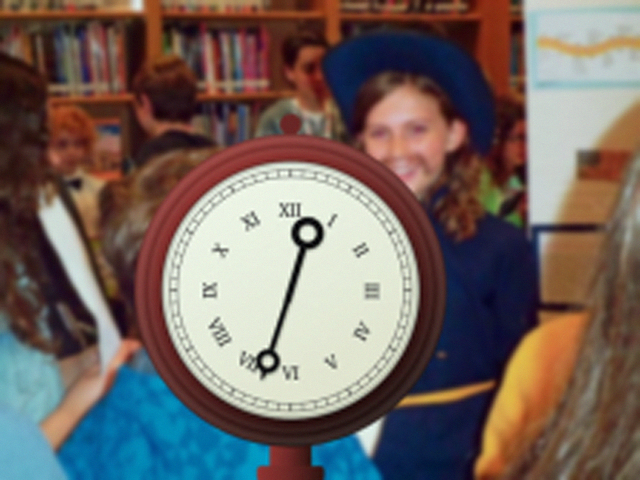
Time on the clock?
12:33
